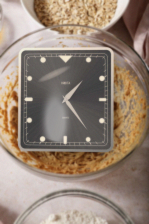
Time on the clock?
1:24
